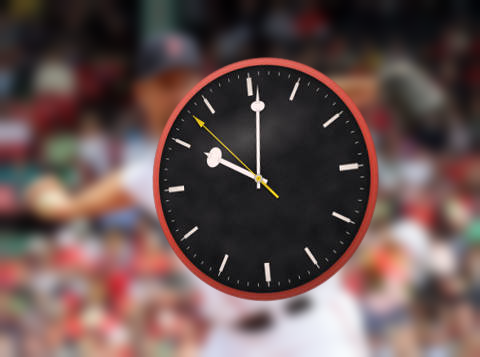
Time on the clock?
10:00:53
